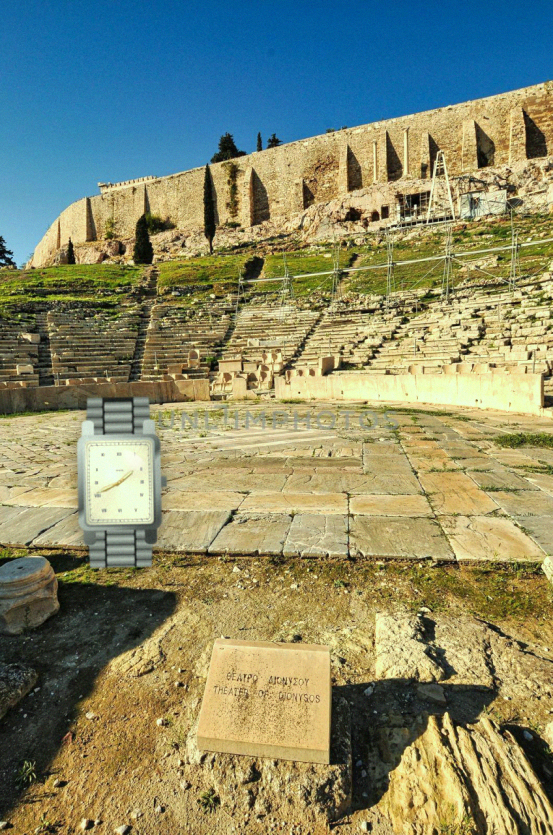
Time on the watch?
1:41
